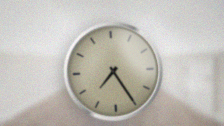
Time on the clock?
7:25
